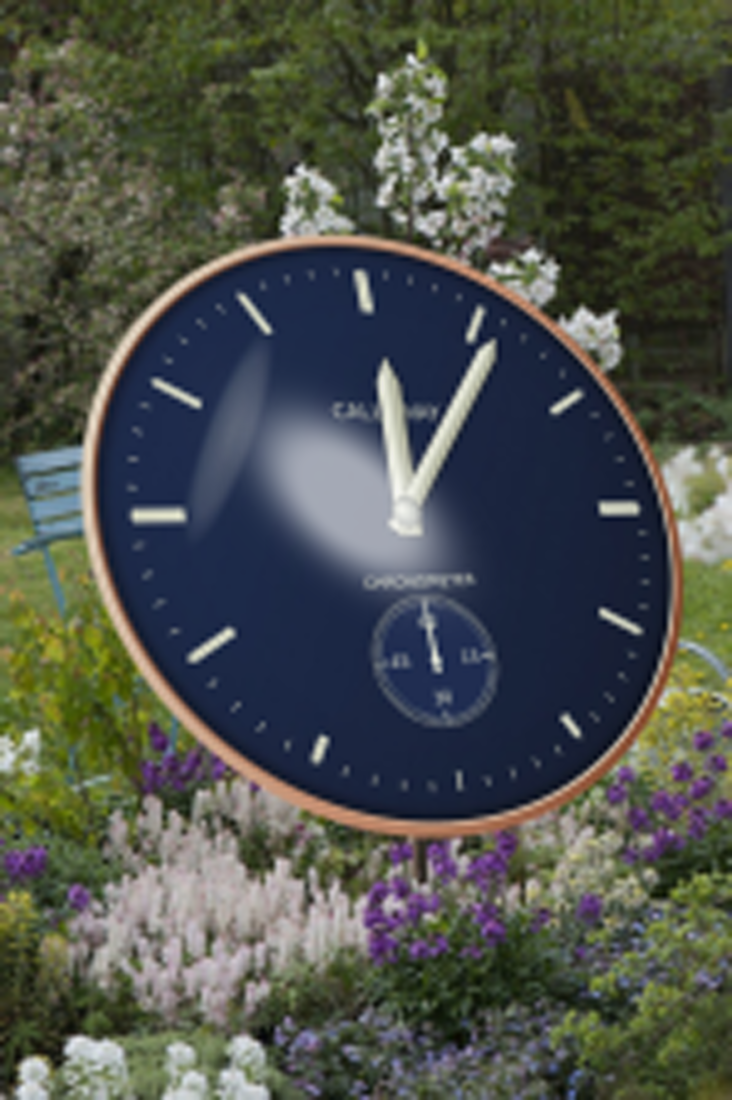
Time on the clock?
12:06
